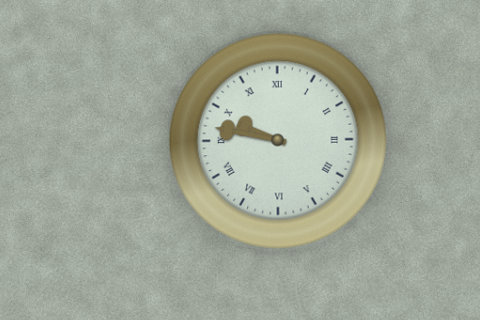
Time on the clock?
9:47
